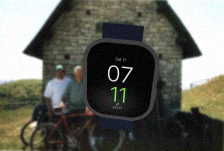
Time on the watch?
7:11
